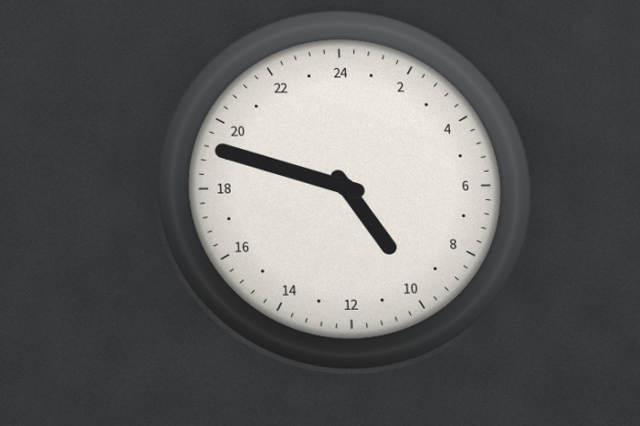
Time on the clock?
9:48
